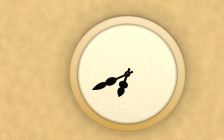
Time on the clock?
6:41
